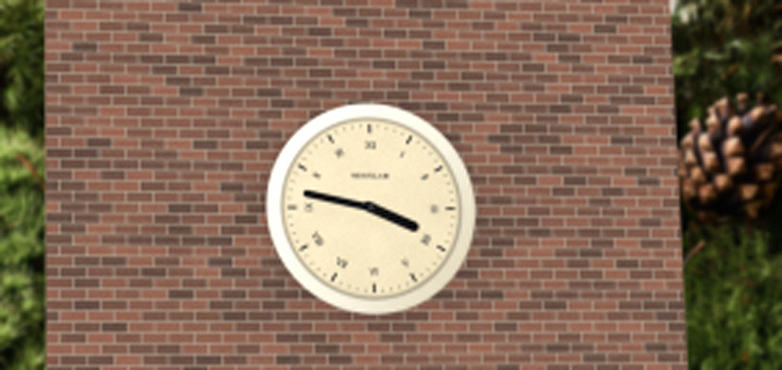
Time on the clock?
3:47
